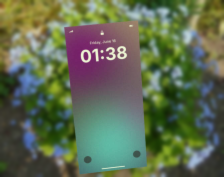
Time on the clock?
1:38
